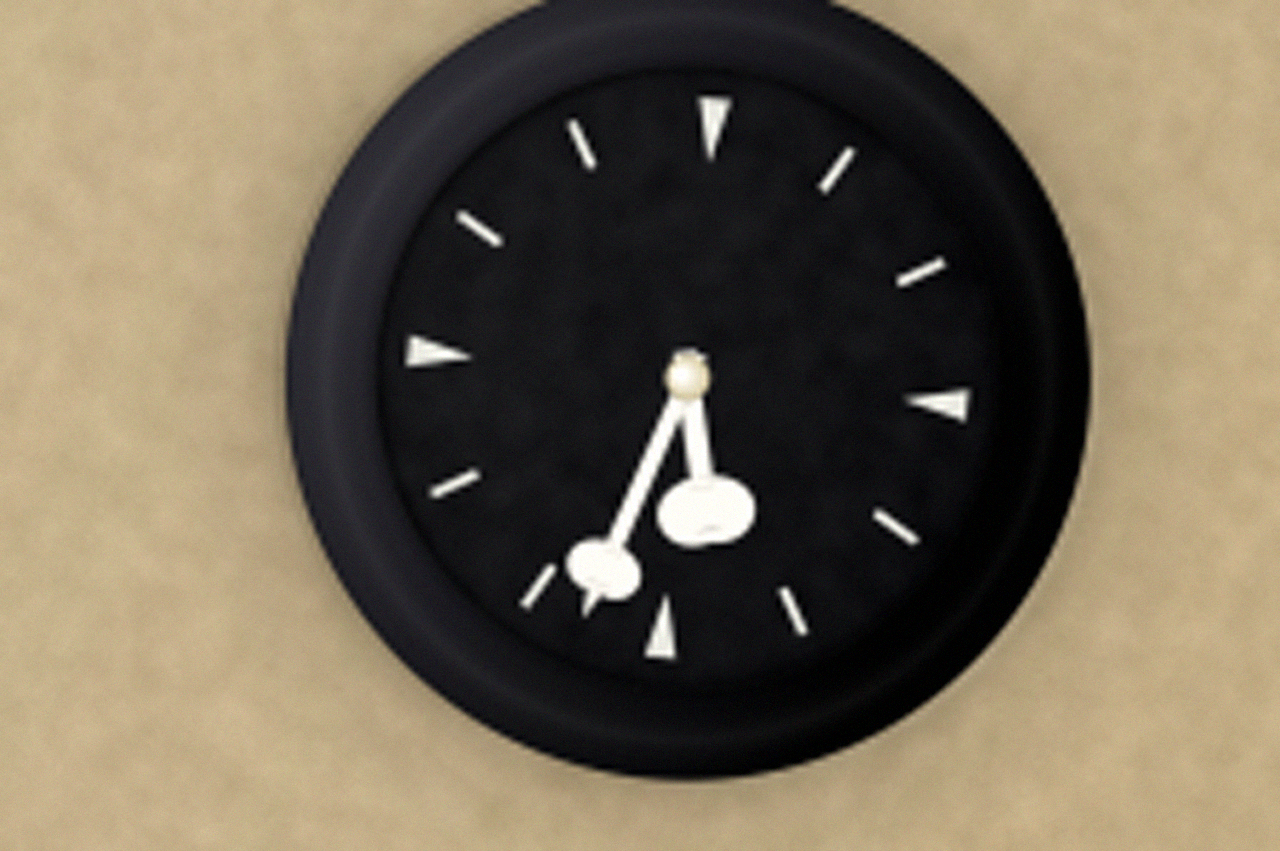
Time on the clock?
5:33
